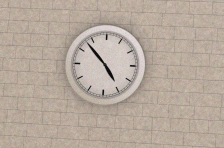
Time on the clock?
4:53
